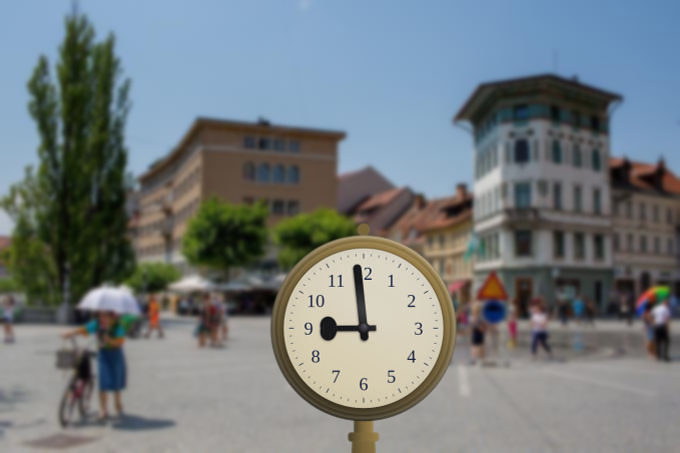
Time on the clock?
8:59
